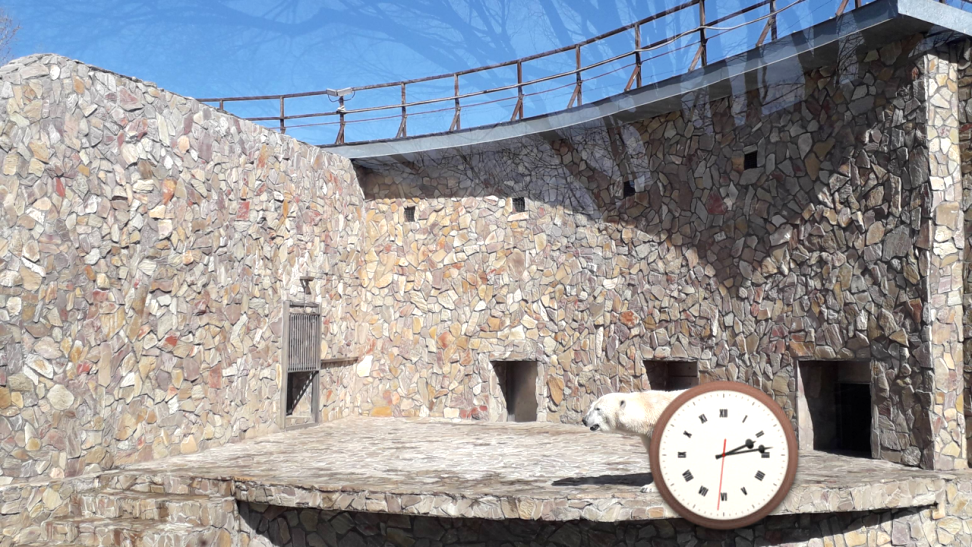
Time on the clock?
2:13:31
